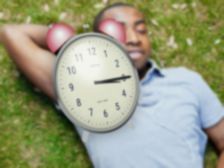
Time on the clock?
3:15
